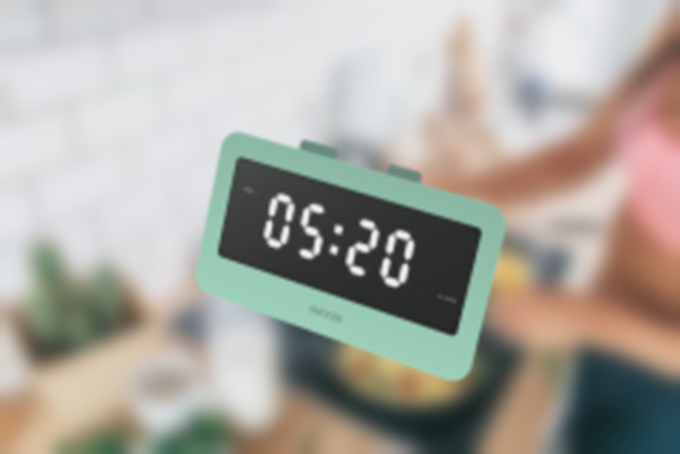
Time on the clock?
5:20
